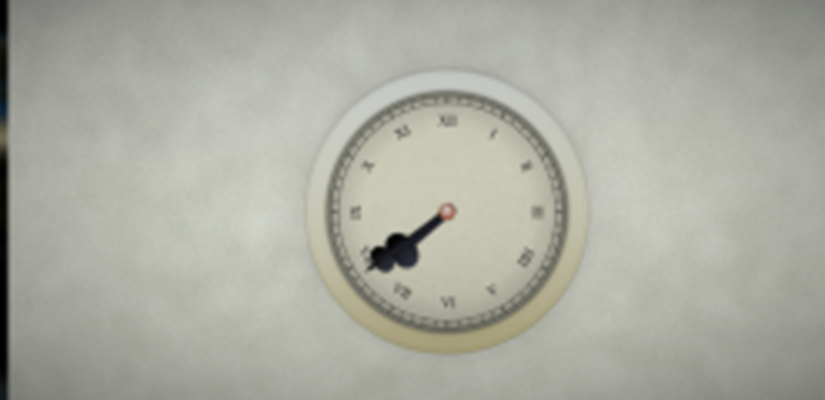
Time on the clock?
7:39
